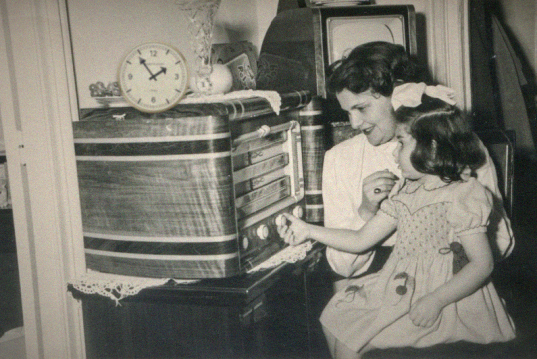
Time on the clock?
1:54
